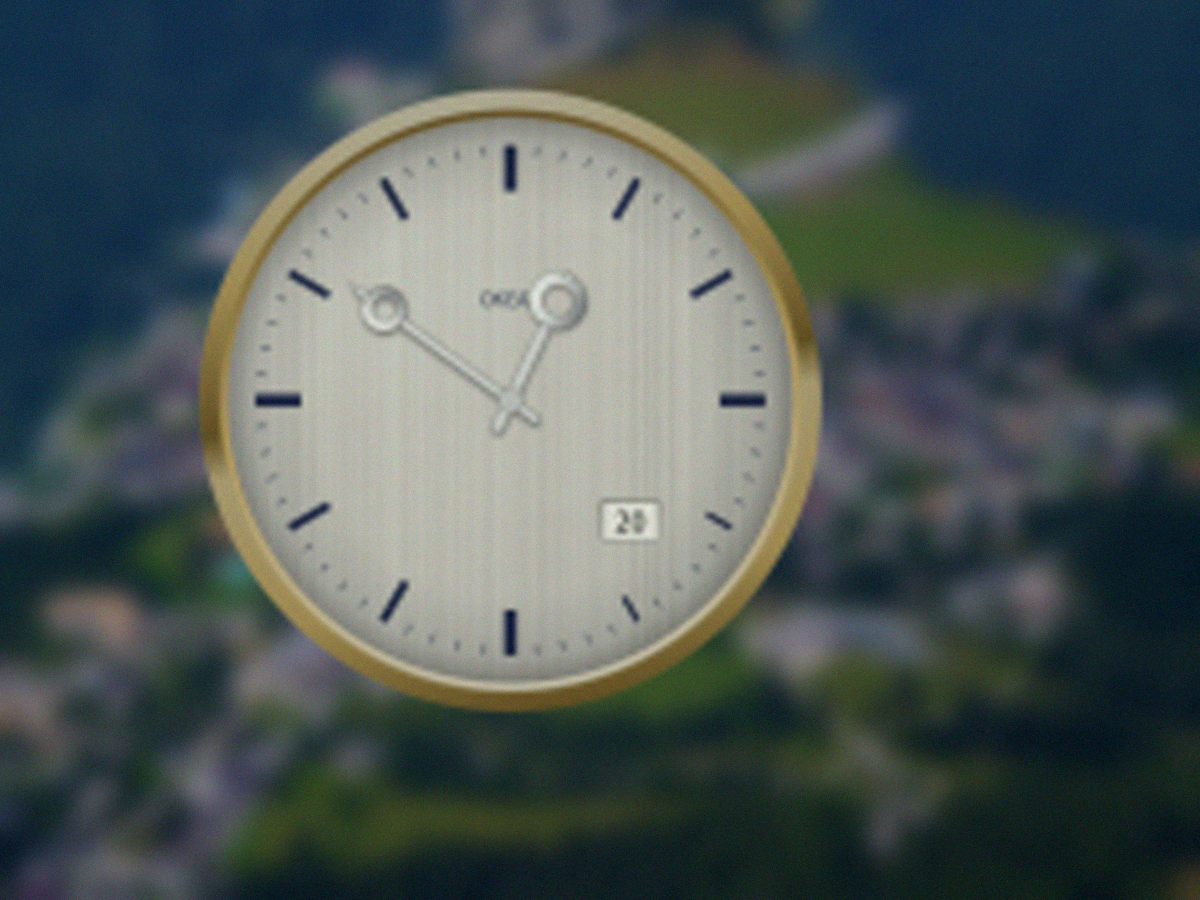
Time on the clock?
12:51
